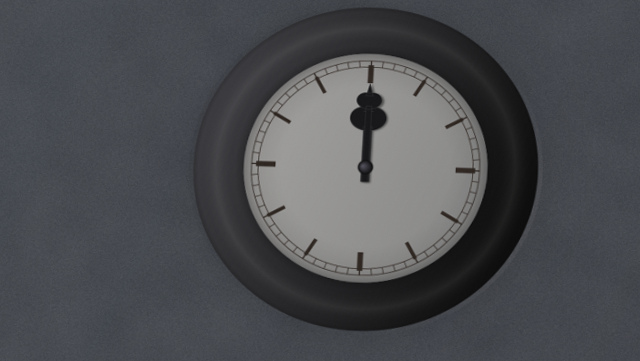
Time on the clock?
12:00
